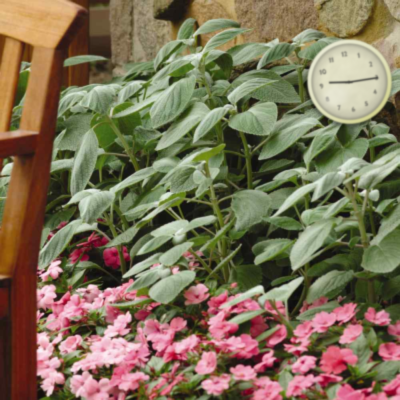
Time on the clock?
9:15
